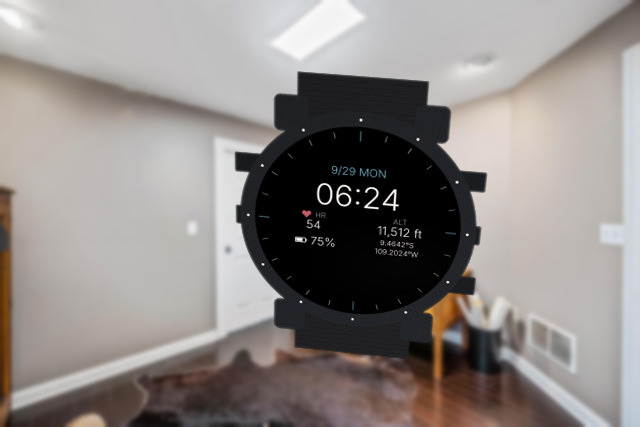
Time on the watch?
6:24
